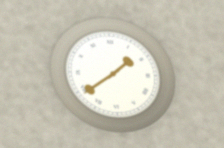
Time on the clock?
1:39
